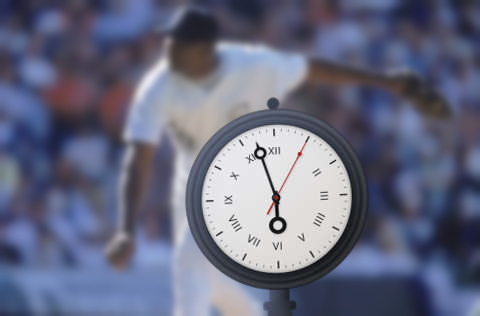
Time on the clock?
5:57:05
